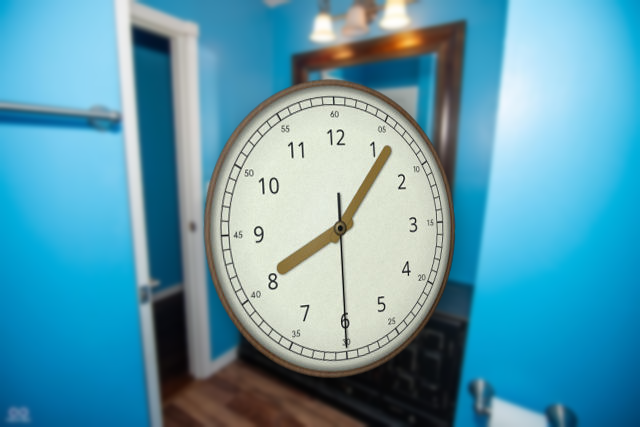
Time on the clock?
8:06:30
